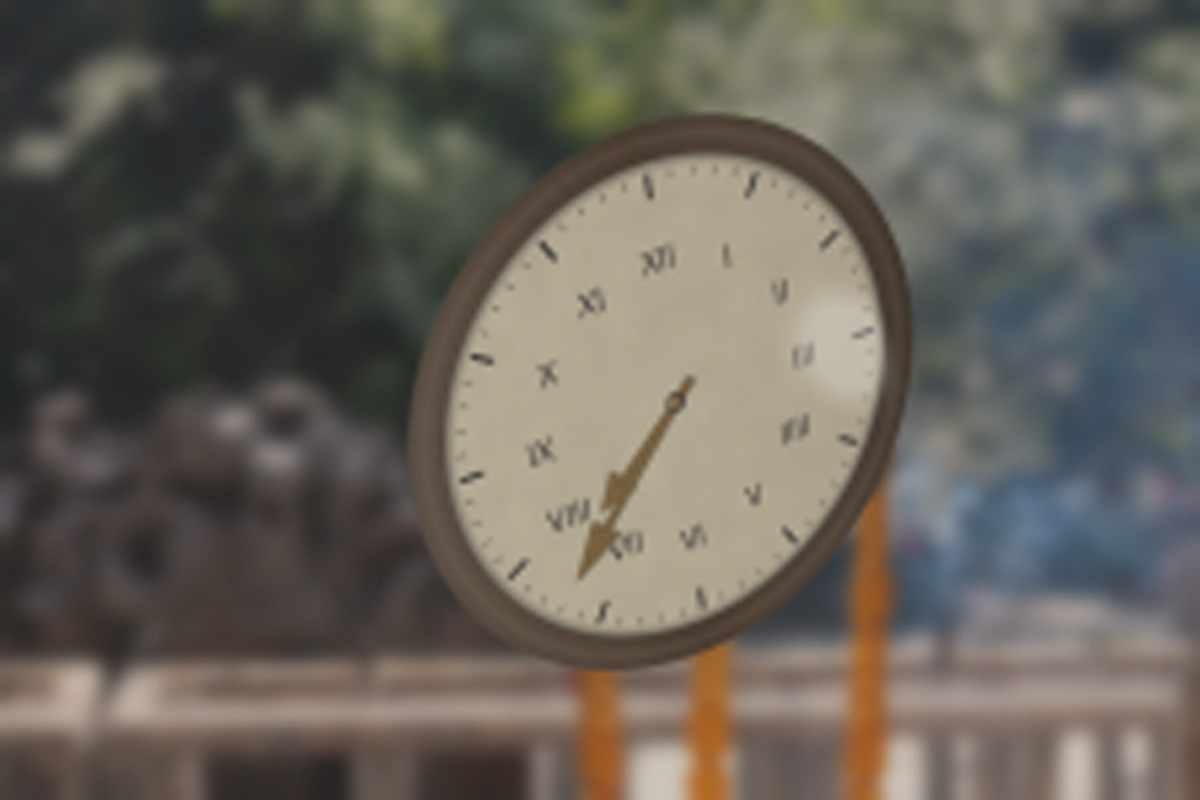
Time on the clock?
7:37
